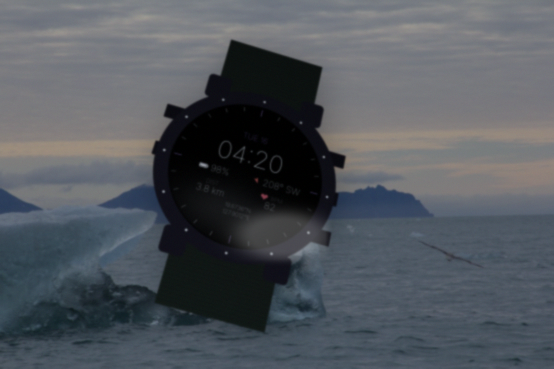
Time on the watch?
4:20
